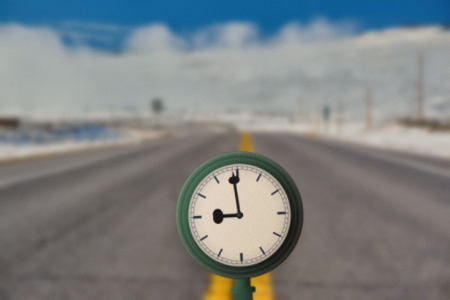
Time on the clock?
8:59
